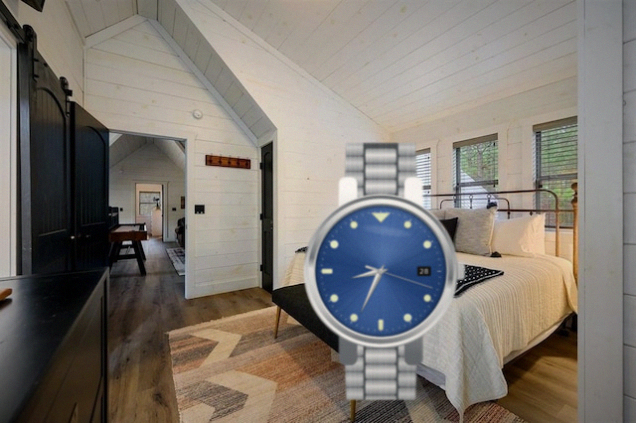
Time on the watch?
8:34:18
